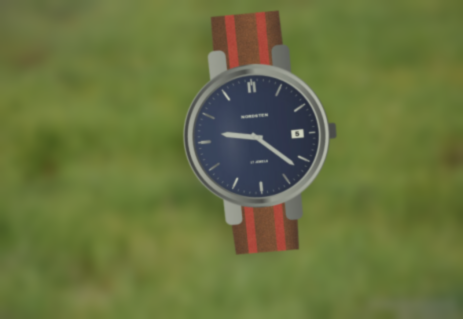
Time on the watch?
9:22
